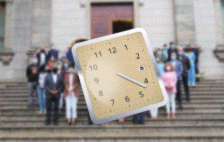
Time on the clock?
4:22
